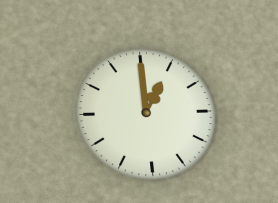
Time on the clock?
1:00
